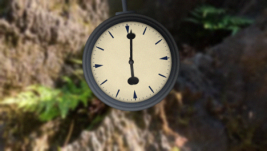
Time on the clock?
6:01
